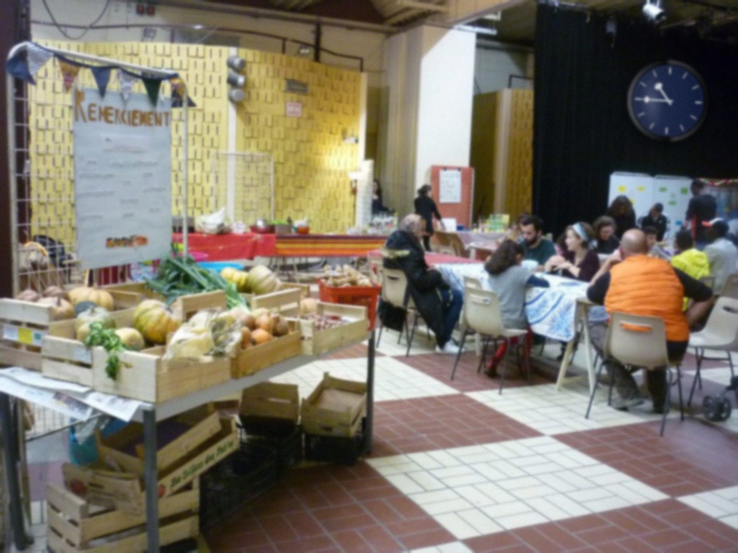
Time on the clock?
10:45
